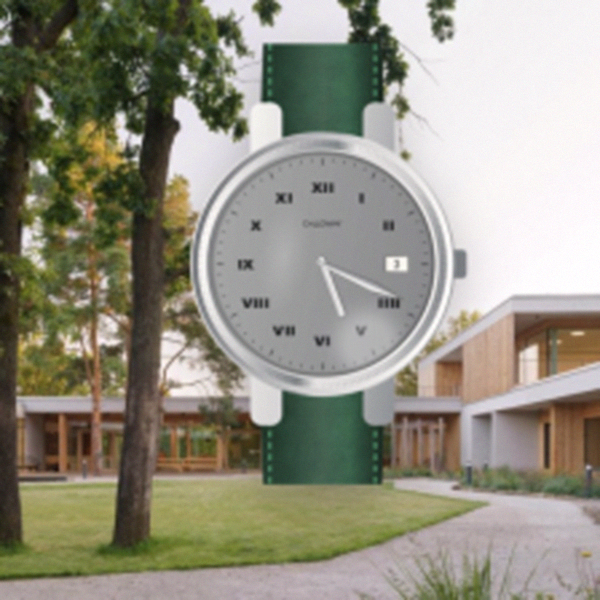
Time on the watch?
5:19
